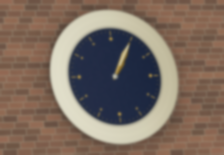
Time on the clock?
1:05
